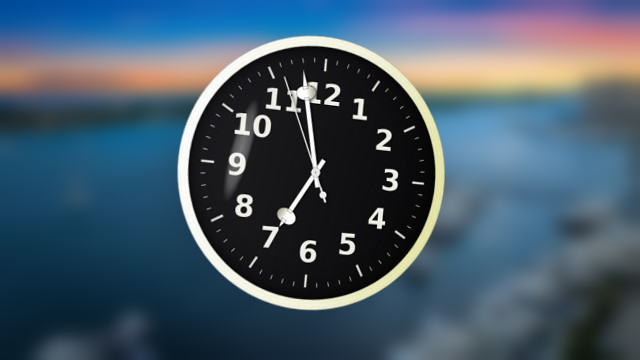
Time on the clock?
6:57:56
